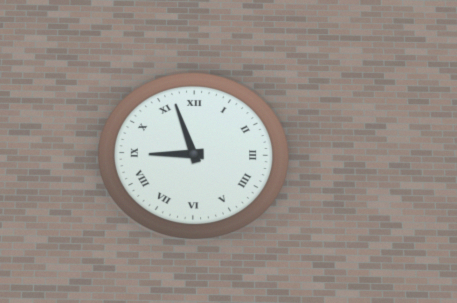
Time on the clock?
8:57
